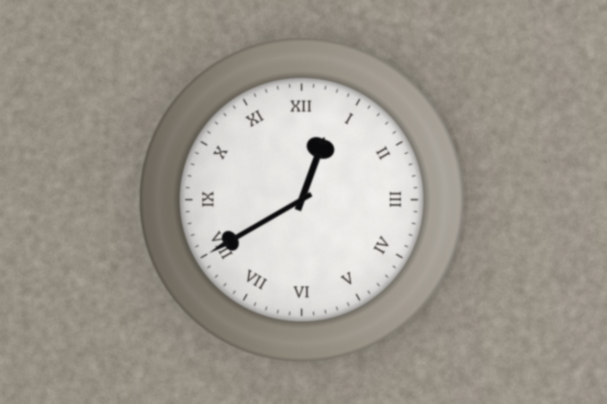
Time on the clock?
12:40
